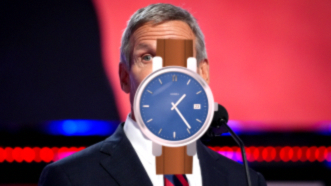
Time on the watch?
1:24
